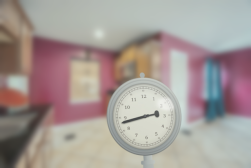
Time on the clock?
2:43
